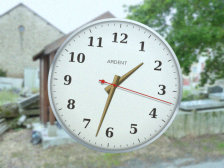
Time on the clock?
1:32:17
